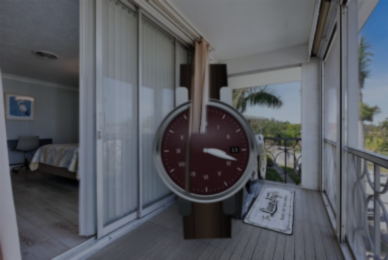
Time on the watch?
3:18
